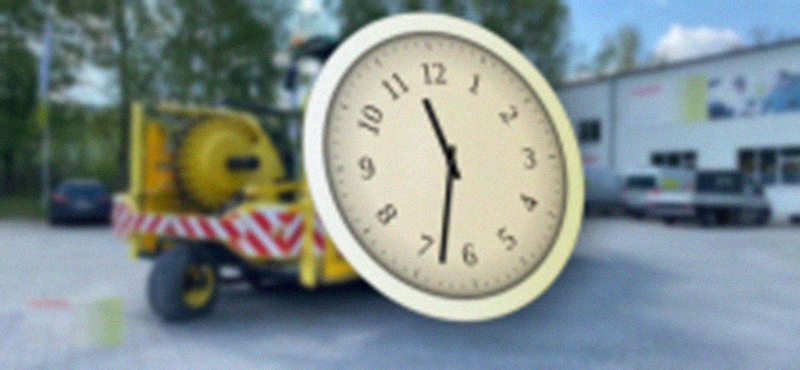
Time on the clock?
11:33
